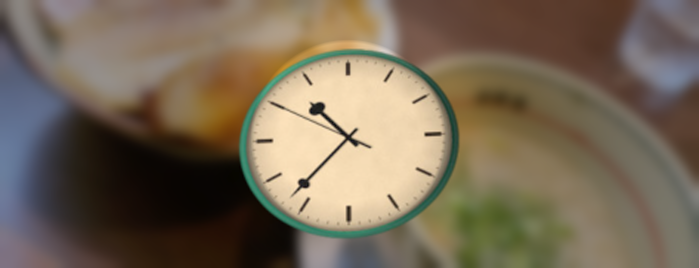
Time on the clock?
10:36:50
